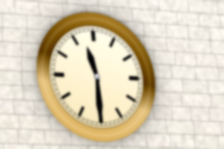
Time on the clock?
11:30
